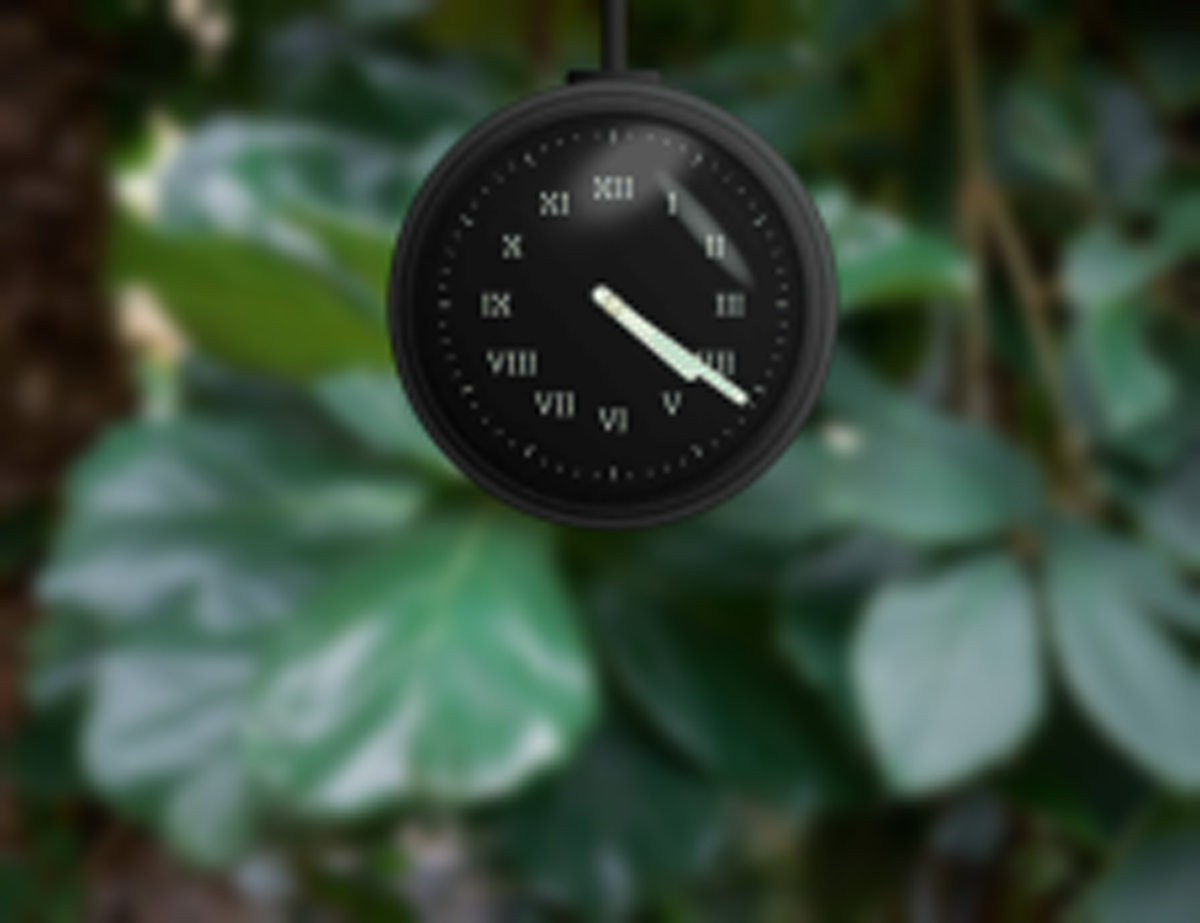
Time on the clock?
4:21
